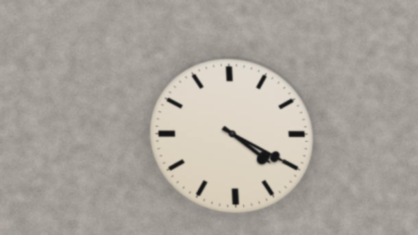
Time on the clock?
4:20
